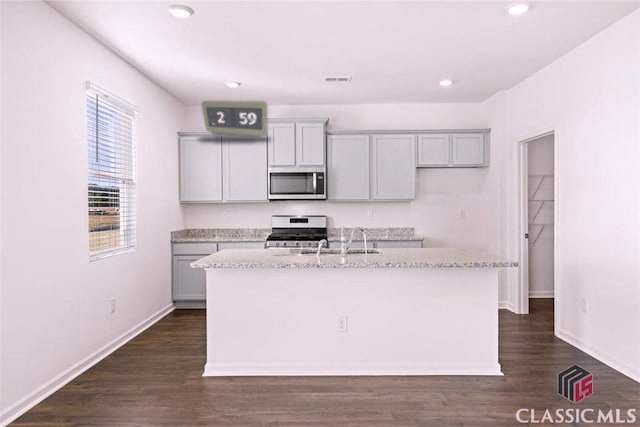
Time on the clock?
2:59
